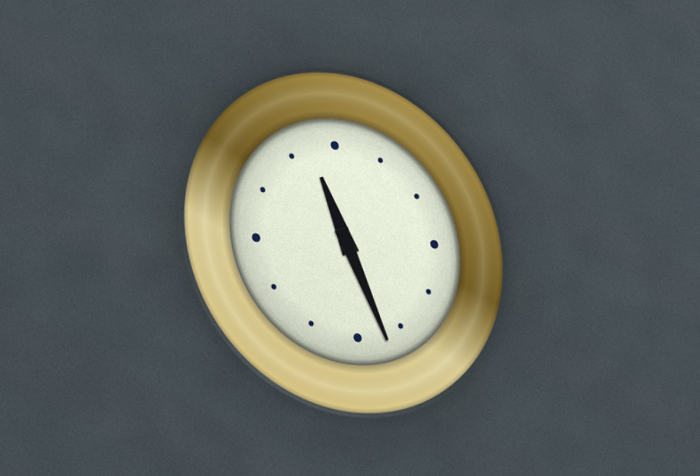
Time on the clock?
11:27
